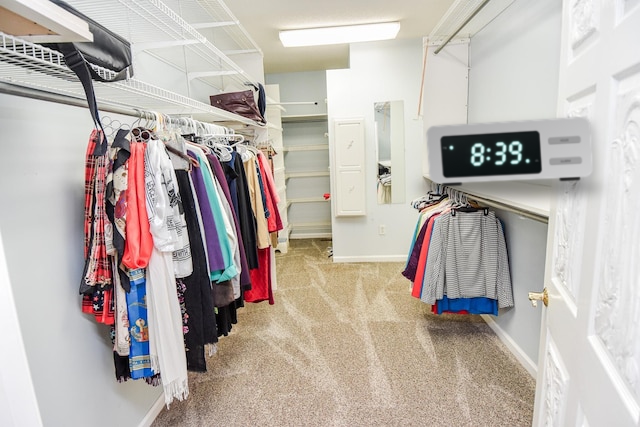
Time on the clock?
8:39
